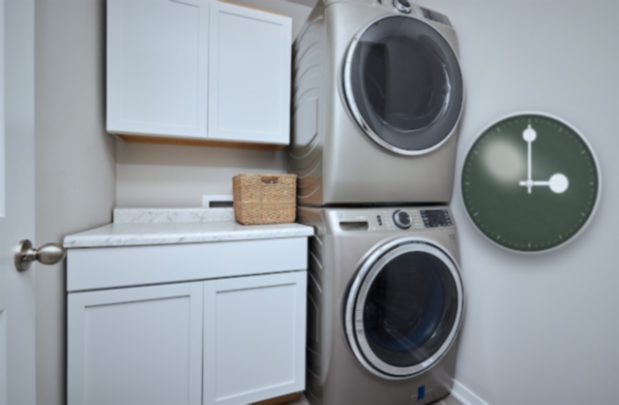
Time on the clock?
3:00
